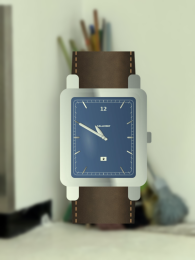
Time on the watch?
10:50
